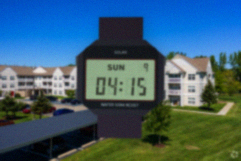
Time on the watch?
4:15
